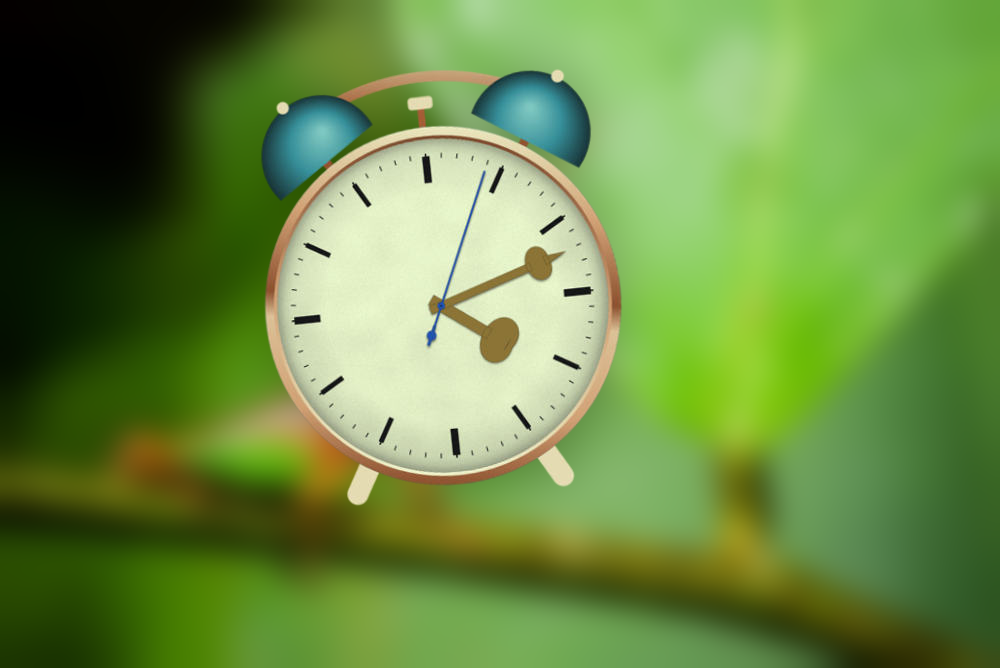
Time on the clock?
4:12:04
